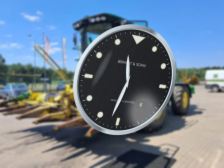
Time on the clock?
11:32
